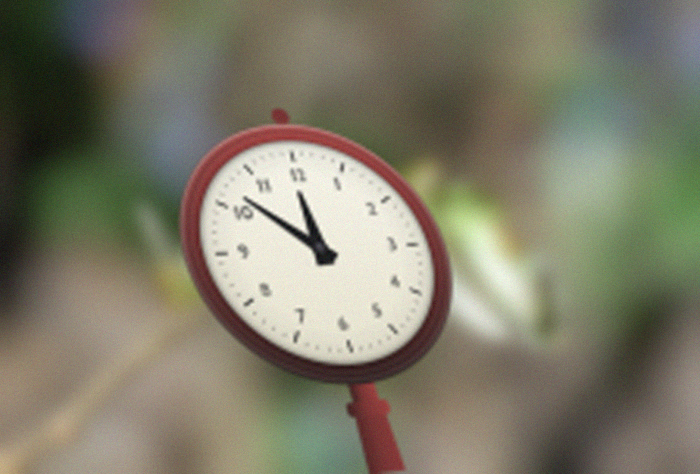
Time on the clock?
11:52
